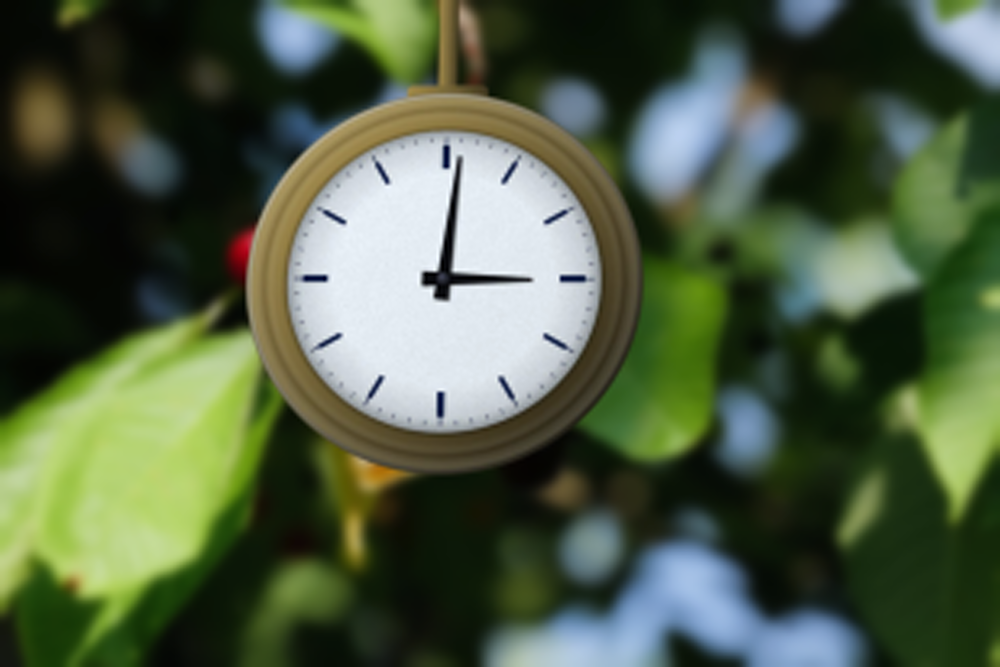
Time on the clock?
3:01
